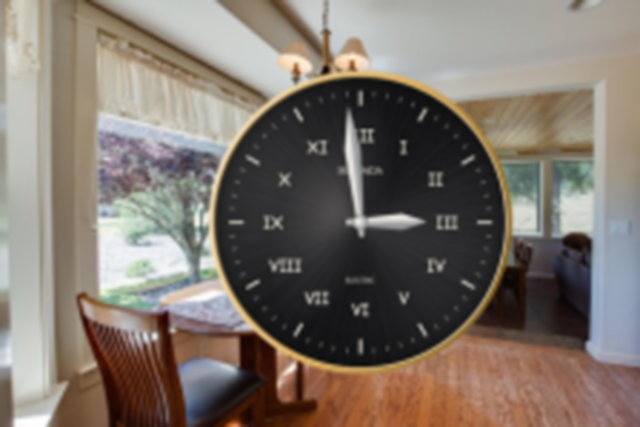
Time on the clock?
2:59
